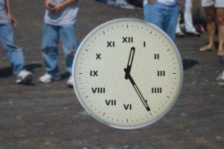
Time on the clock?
12:25
